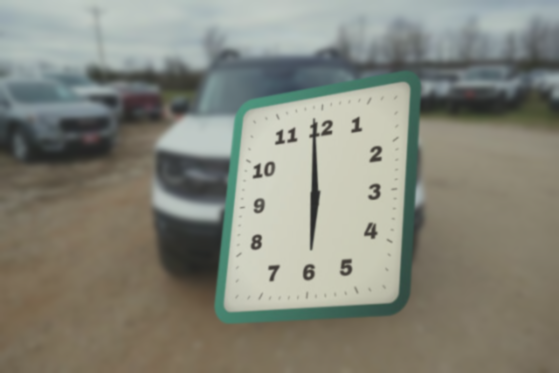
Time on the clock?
5:59
